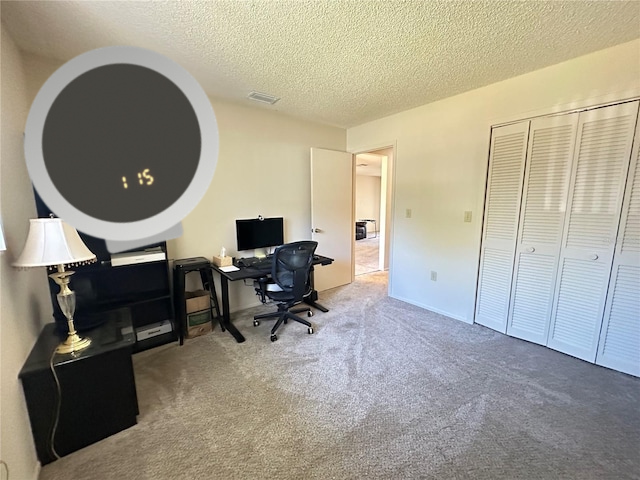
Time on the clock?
1:15
